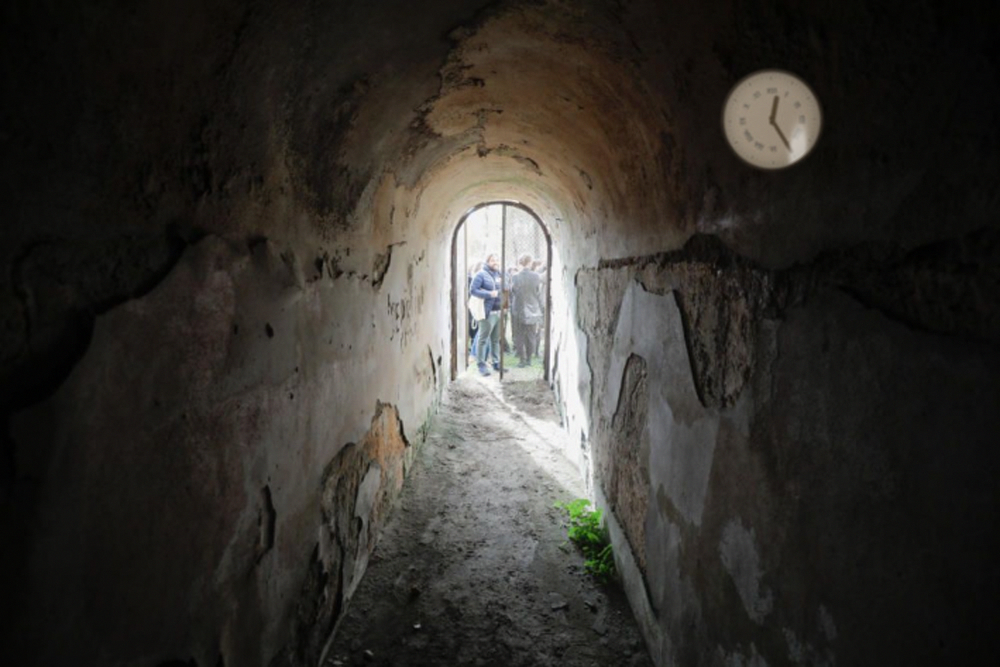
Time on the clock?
12:25
